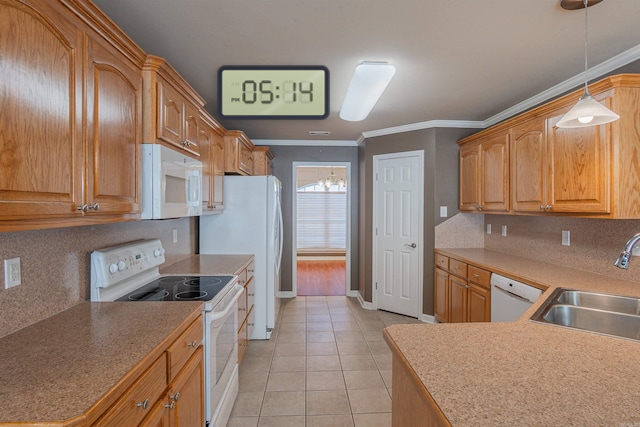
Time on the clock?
5:14
